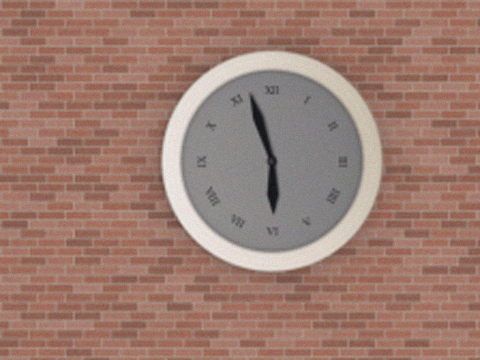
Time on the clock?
5:57
